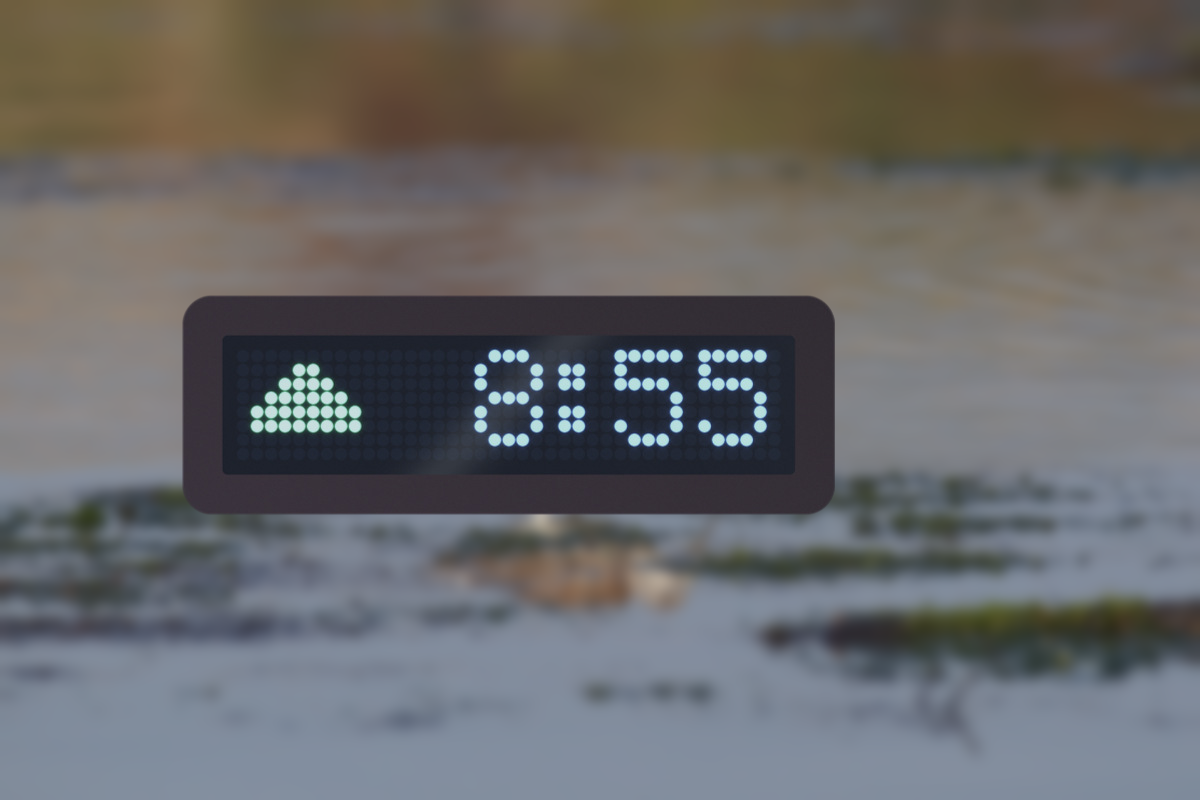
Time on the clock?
8:55
